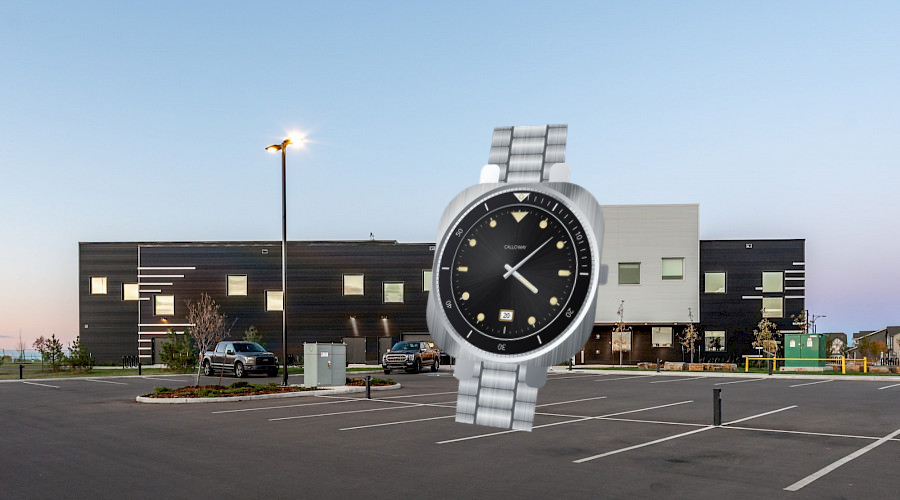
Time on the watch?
4:08
